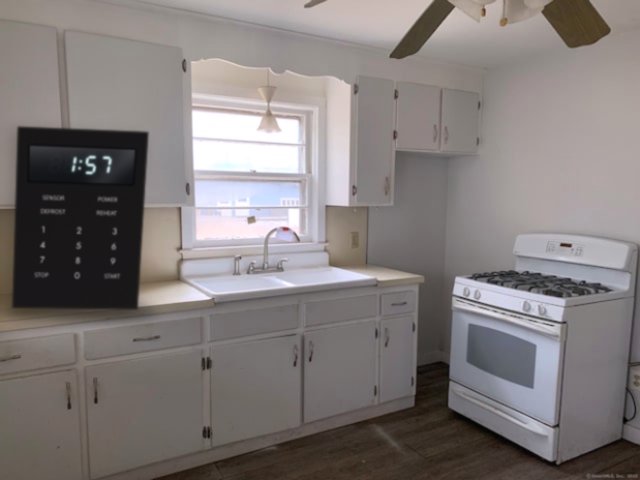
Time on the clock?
1:57
